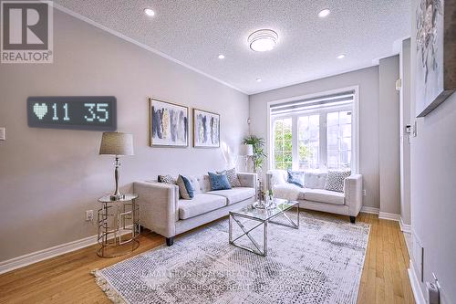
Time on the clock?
11:35
